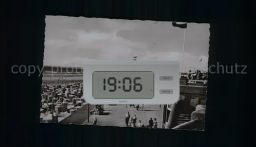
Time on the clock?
19:06
